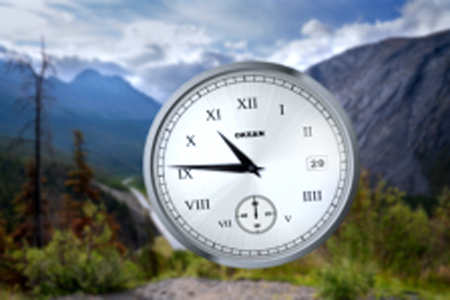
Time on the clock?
10:46
